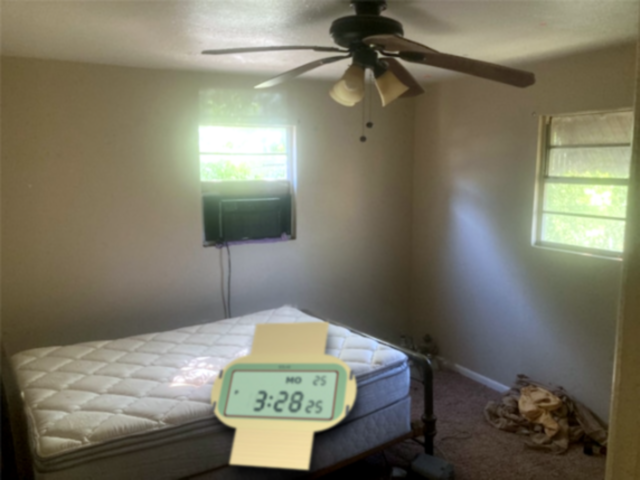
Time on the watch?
3:28:25
